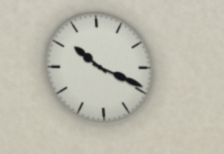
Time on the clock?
10:19
